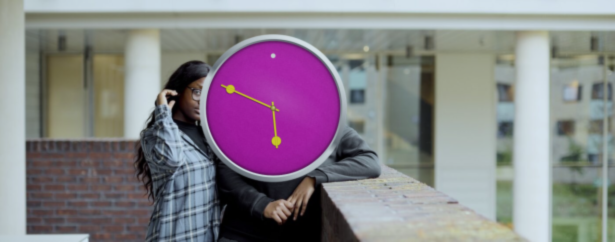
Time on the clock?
5:49
